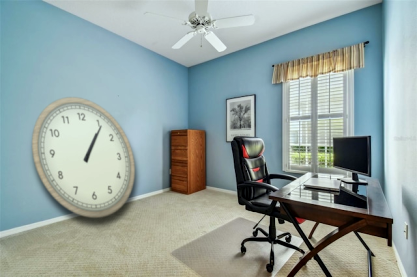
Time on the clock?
1:06
